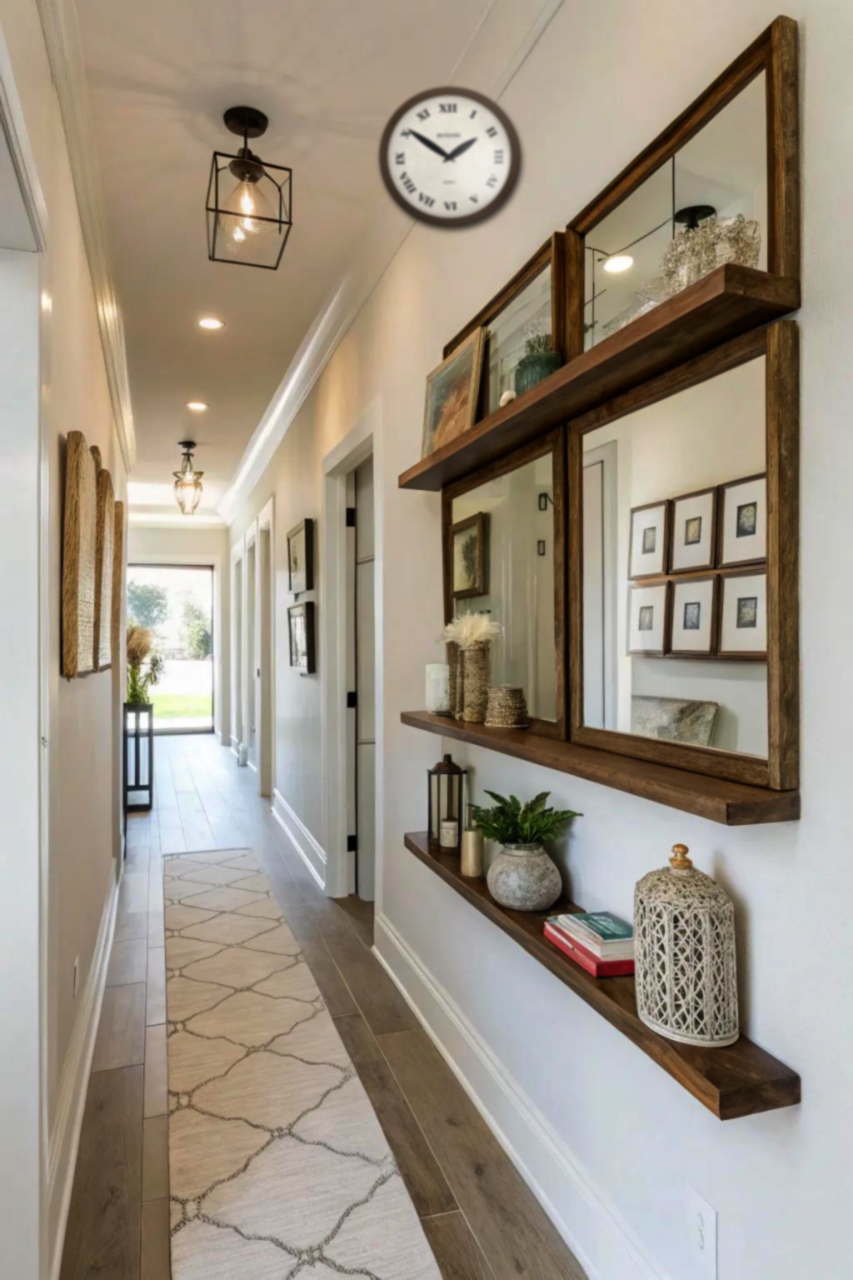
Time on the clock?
1:51
